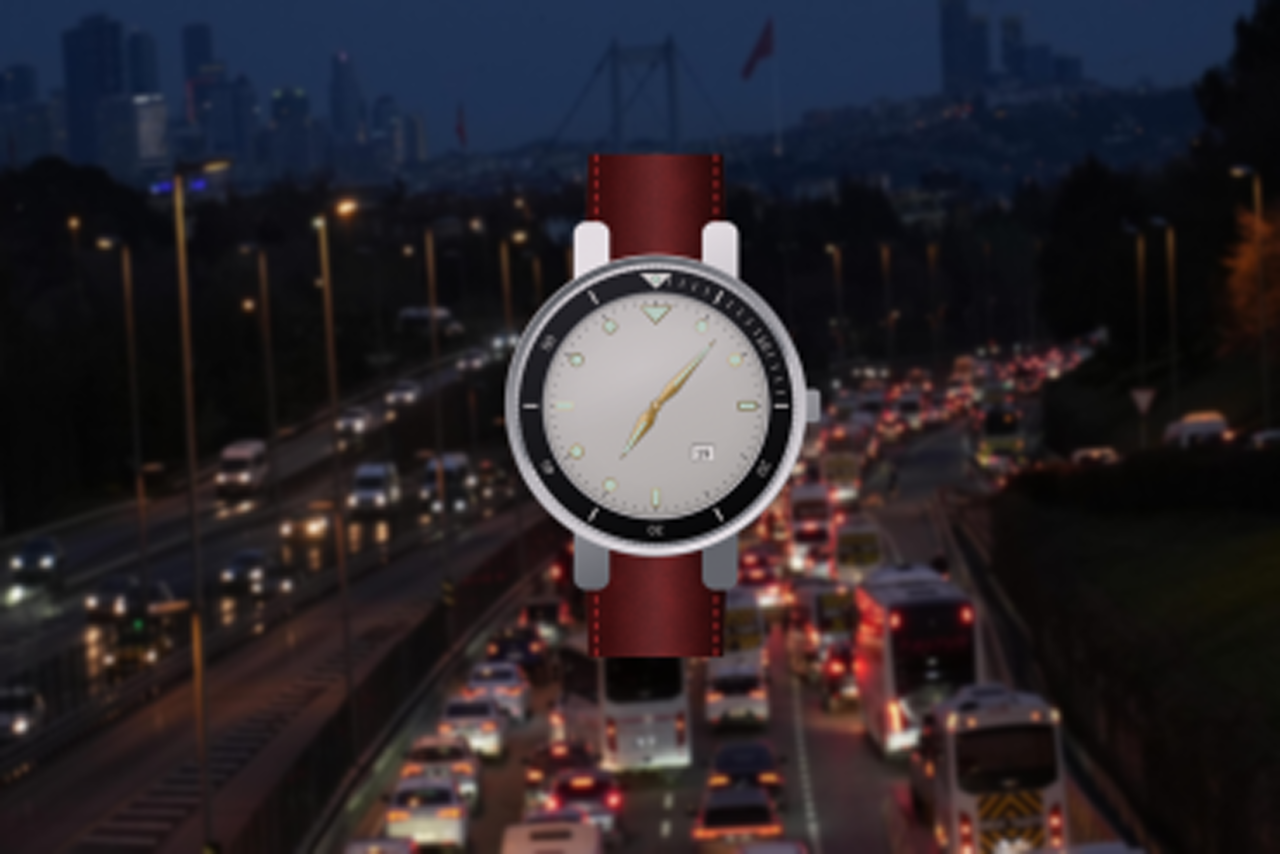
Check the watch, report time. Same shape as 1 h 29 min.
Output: 7 h 07 min
